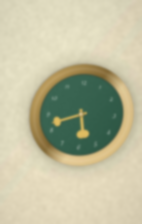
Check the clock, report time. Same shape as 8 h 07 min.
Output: 5 h 42 min
